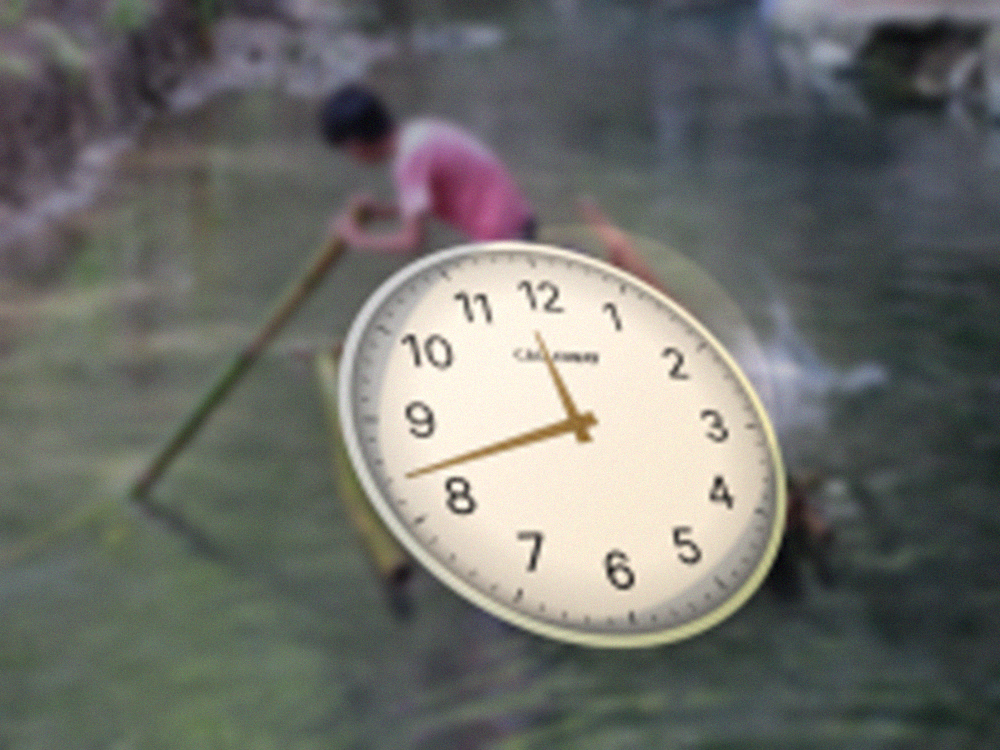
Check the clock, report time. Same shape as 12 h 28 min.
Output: 11 h 42 min
